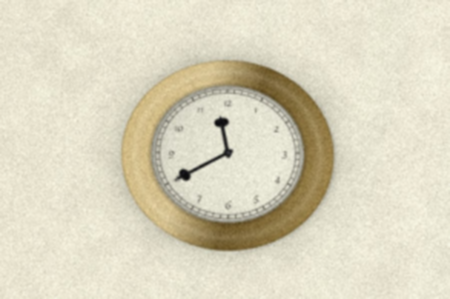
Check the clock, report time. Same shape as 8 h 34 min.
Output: 11 h 40 min
